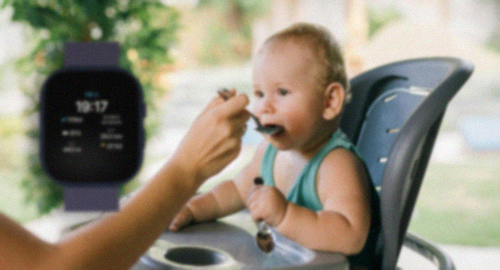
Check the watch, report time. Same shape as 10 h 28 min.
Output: 19 h 17 min
